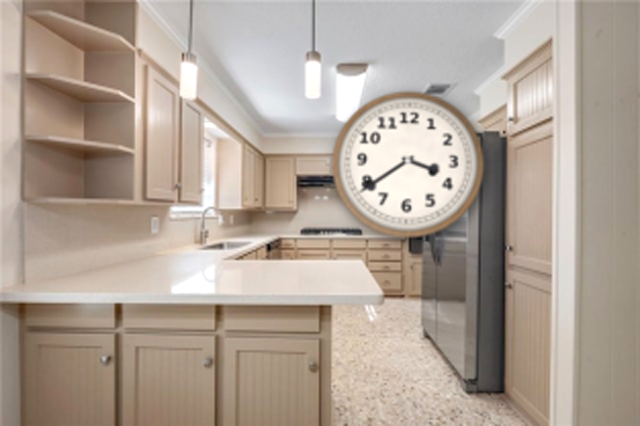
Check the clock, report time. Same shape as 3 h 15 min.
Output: 3 h 39 min
